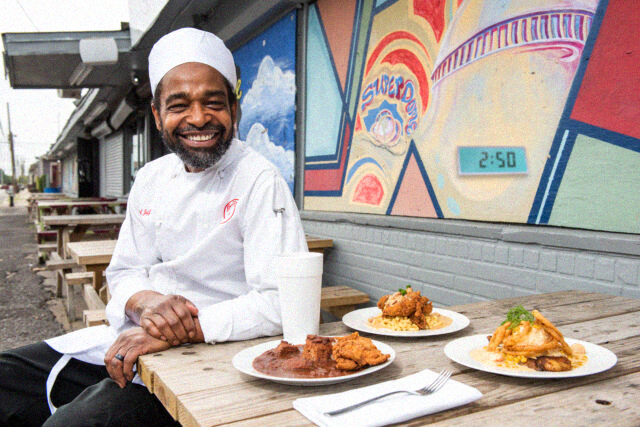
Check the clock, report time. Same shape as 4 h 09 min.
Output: 2 h 50 min
